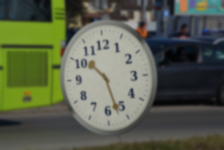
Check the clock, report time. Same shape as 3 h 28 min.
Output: 10 h 27 min
